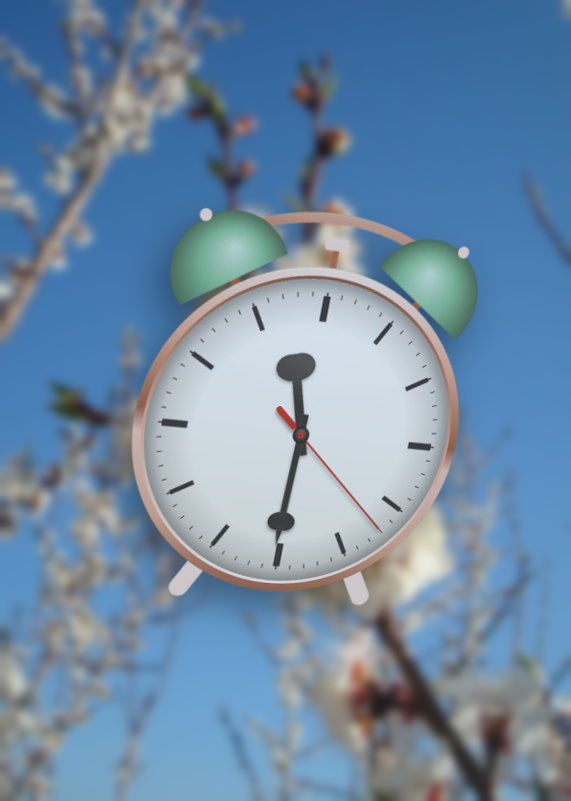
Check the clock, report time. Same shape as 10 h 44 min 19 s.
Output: 11 h 30 min 22 s
